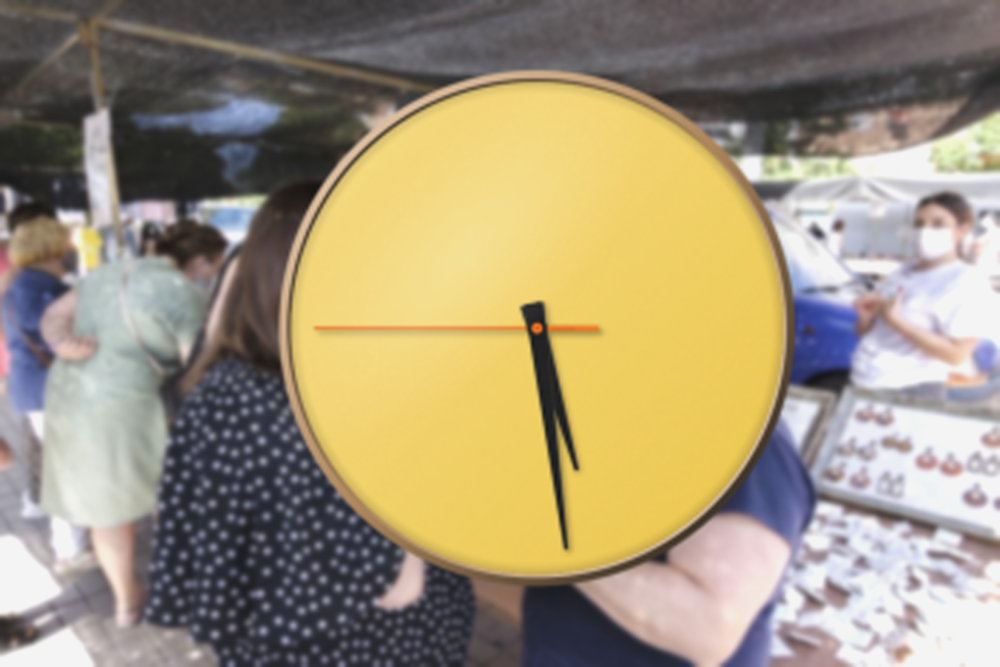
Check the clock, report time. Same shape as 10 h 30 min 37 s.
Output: 5 h 28 min 45 s
